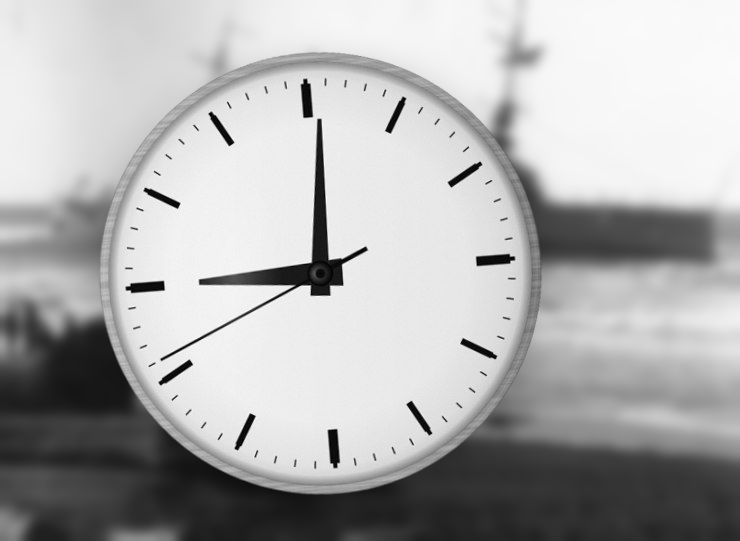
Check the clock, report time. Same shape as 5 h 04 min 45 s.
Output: 9 h 00 min 41 s
